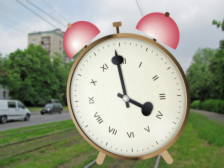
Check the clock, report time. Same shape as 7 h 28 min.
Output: 3 h 59 min
